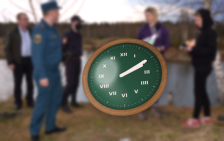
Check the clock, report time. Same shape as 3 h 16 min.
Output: 2 h 10 min
